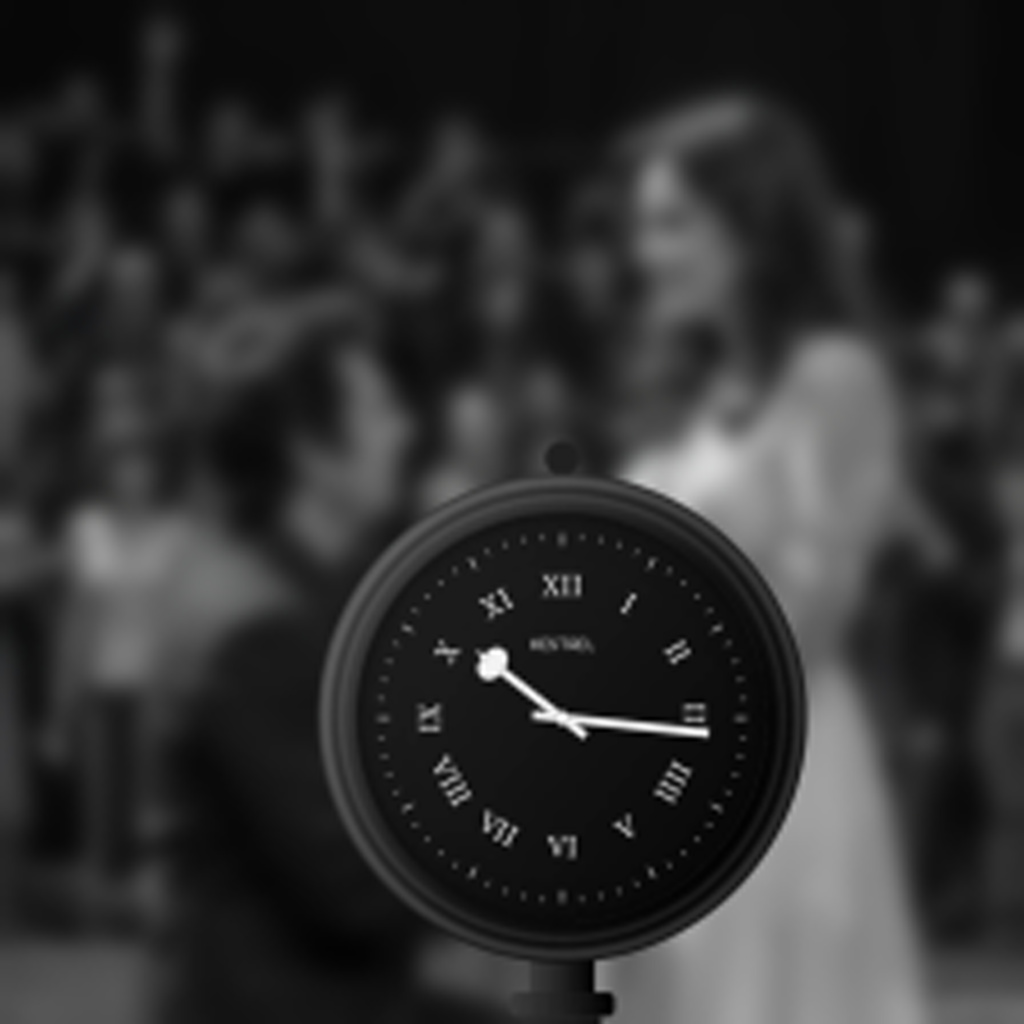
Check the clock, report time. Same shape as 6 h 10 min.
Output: 10 h 16 min
